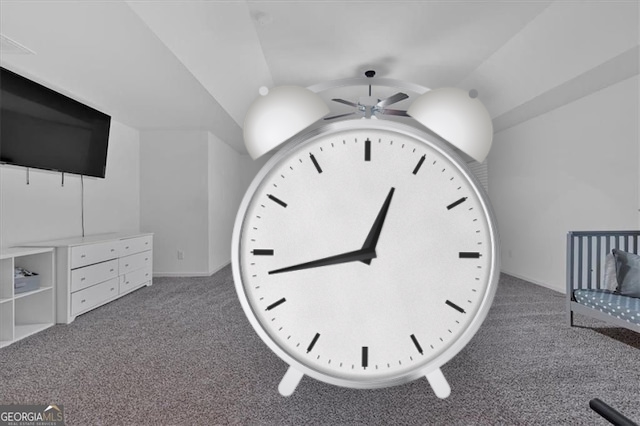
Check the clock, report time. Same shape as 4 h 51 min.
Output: 12 h 43 min
